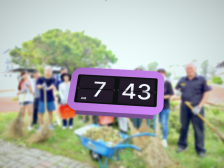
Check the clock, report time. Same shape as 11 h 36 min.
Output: 7 h 43 min
